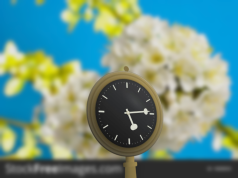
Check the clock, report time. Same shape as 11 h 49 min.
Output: 5 h 14 min
